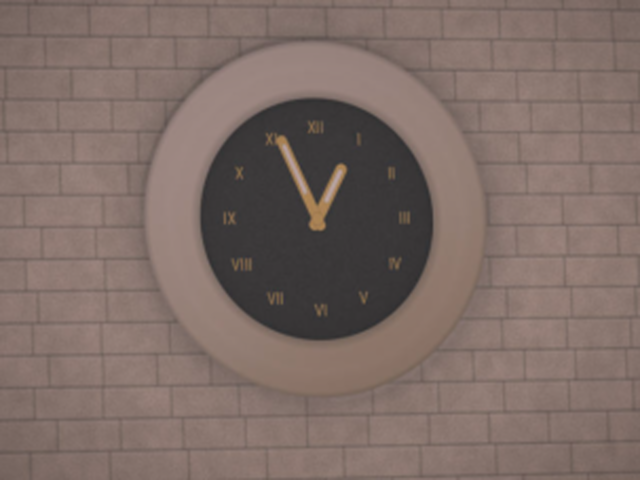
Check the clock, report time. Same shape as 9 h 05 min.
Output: 12 h 56 min
